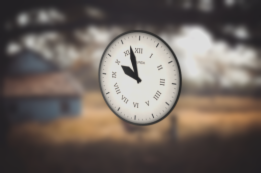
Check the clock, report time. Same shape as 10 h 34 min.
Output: 9 h 57 min
